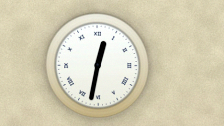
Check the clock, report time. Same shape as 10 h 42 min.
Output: 12 h 32 min
